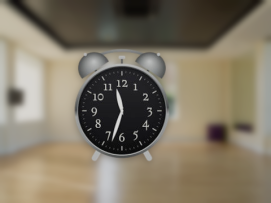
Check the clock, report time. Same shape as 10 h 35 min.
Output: 11 h 33 min
